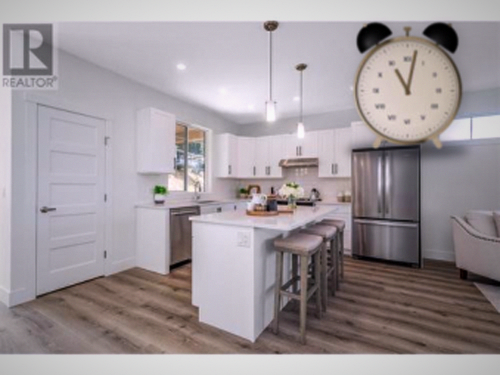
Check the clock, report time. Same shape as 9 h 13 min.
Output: 11 h 02 min
